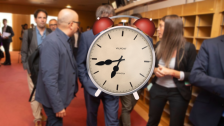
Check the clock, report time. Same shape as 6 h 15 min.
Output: 6 h 43 min
